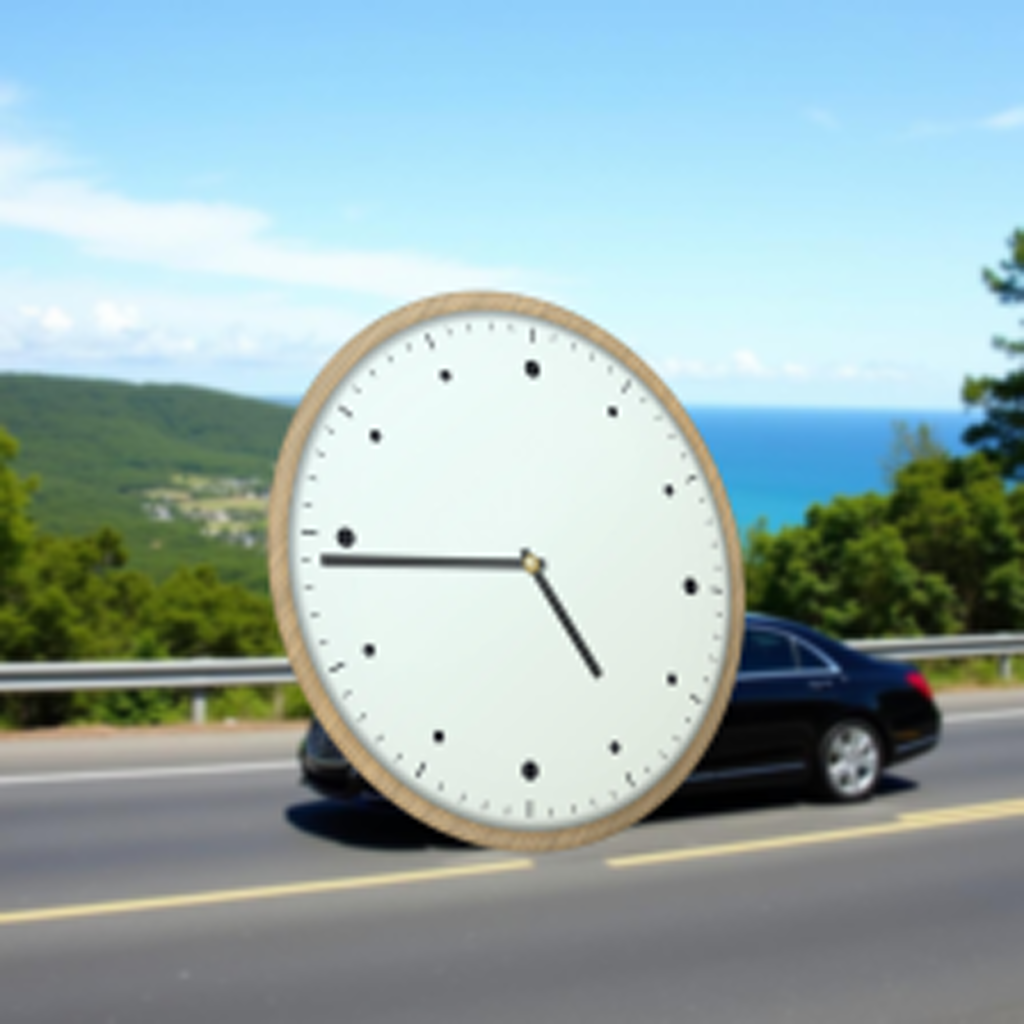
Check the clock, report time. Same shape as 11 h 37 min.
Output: 4 h 44 min
